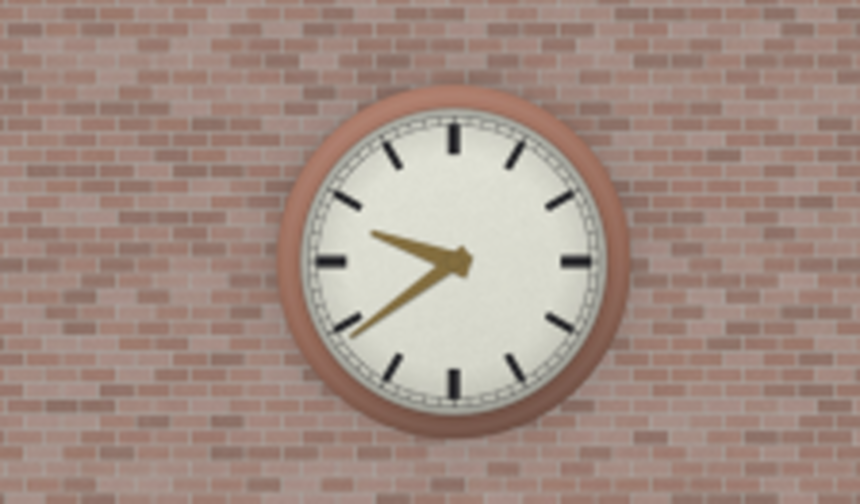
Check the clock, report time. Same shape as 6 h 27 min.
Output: 9 h 39 min
